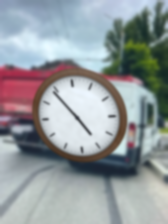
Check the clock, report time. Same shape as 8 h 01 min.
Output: 4 h 54 min
